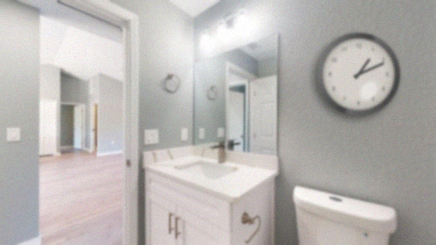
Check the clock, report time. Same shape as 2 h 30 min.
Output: 1 h 11 min
